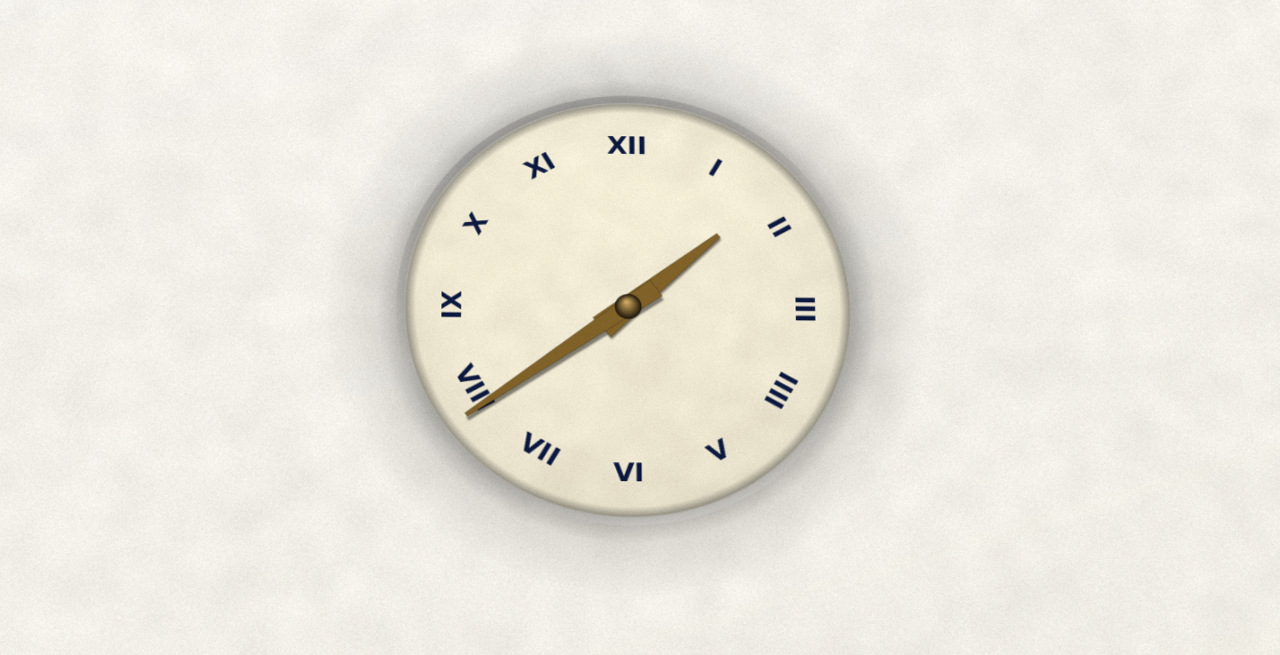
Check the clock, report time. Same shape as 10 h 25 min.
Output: 1 h 39 min
